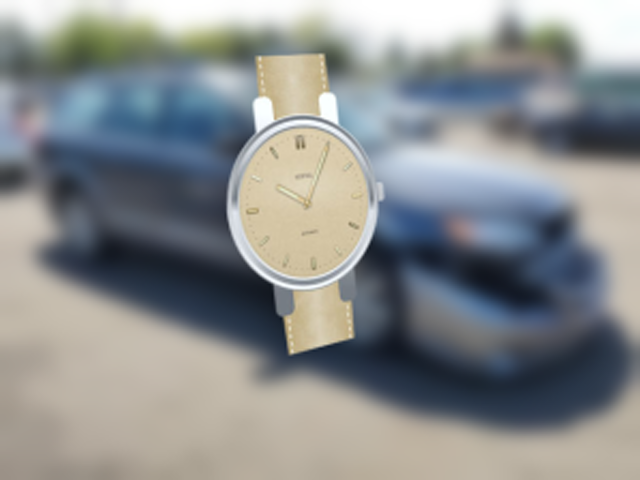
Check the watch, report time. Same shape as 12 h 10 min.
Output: 10 h 05 min
